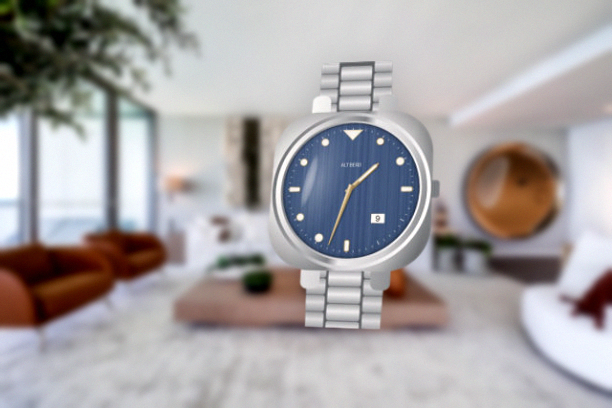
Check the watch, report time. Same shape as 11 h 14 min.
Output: 1 h 33 min
